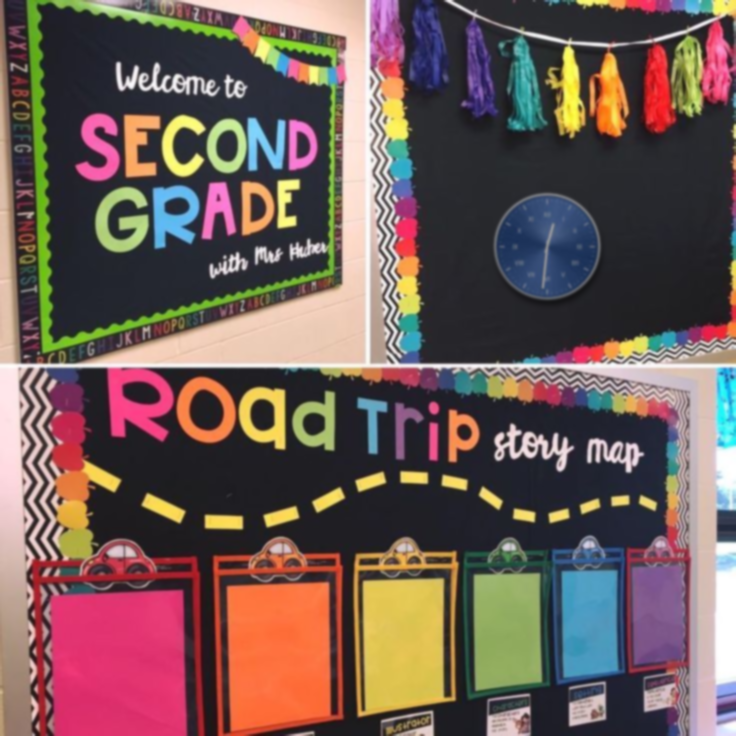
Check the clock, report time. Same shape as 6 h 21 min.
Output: 12 h 31 min
